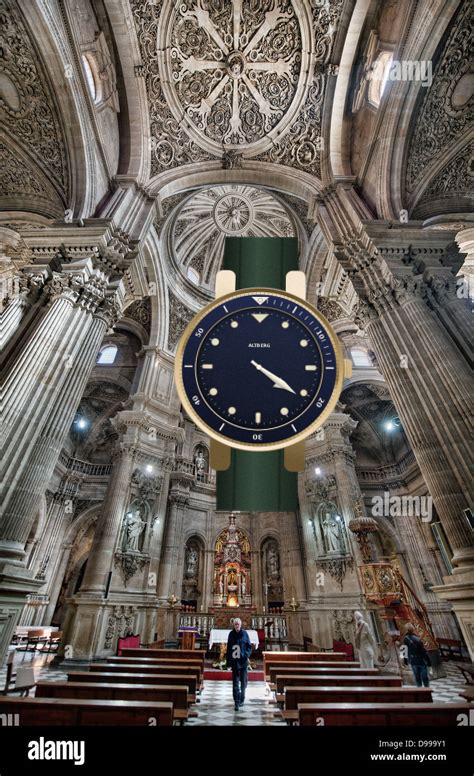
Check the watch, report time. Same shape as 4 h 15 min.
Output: 4 h 21 min
